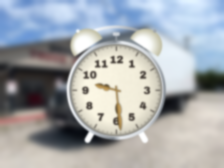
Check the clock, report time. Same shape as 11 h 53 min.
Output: 9 h 29 min
